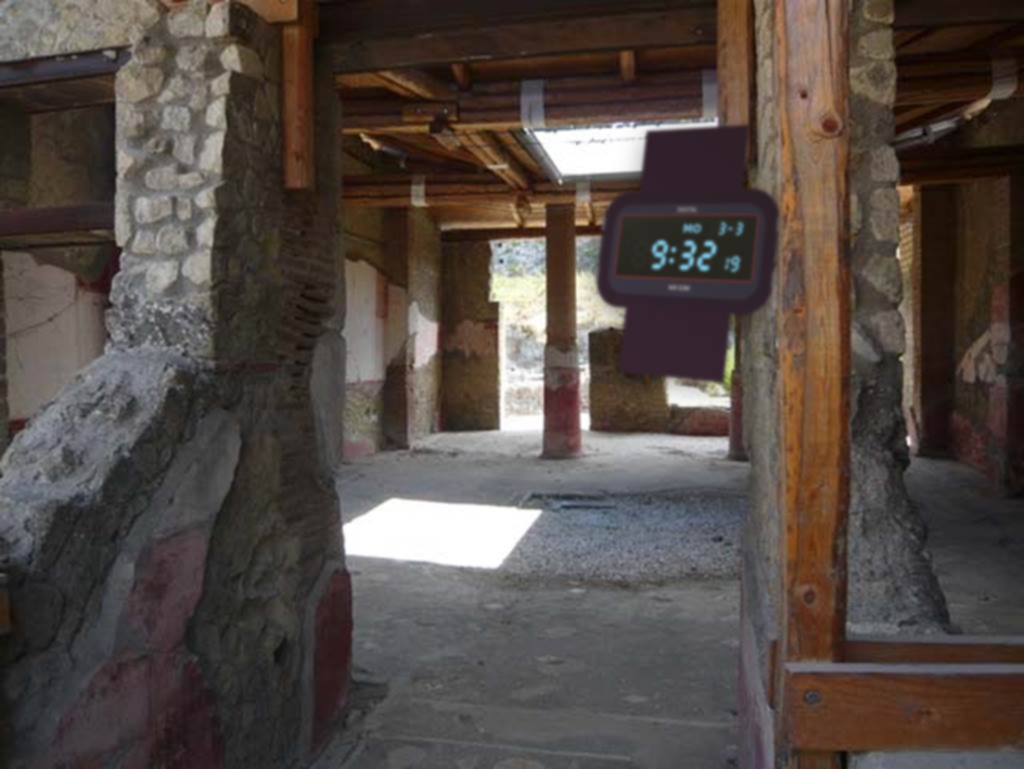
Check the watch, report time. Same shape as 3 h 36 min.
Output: 9 h 32 min
